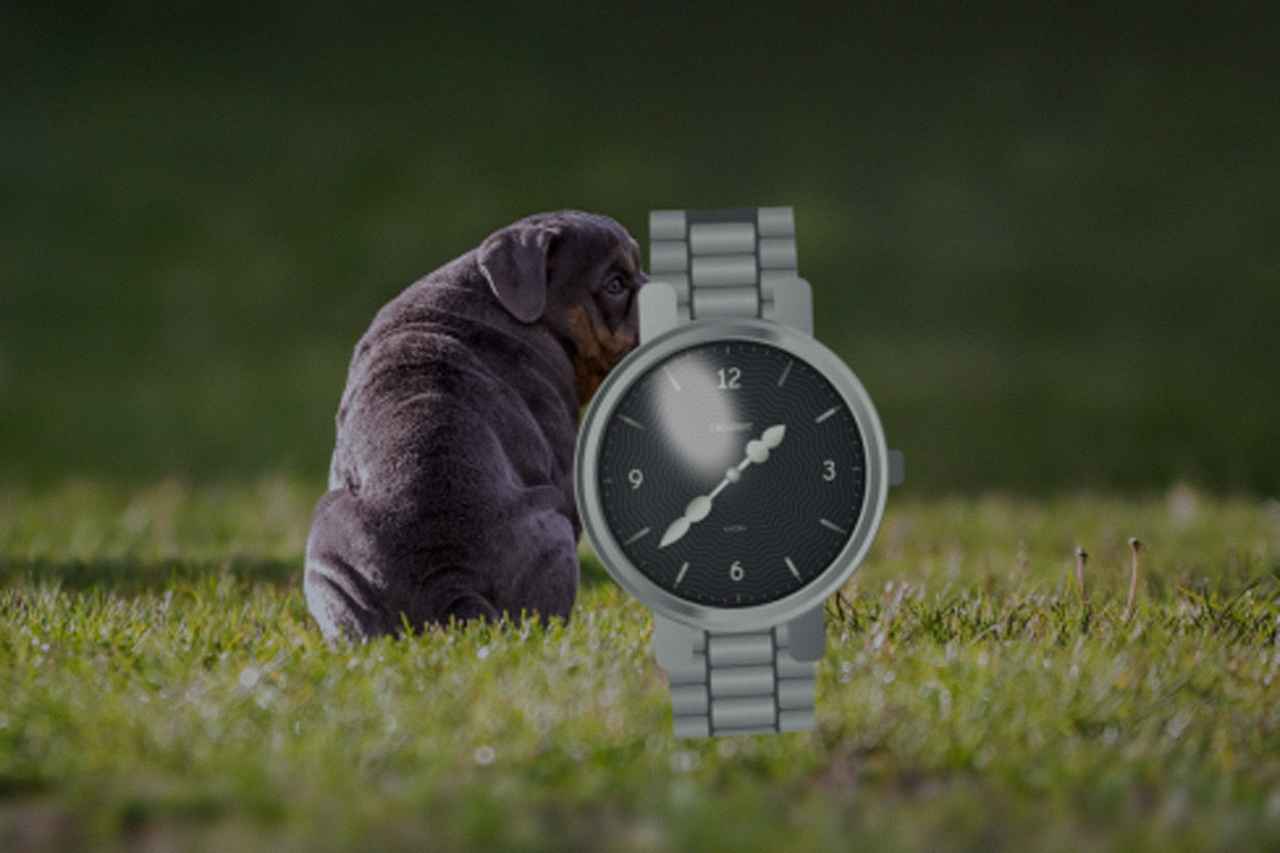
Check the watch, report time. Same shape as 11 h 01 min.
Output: 1 h 38 min
